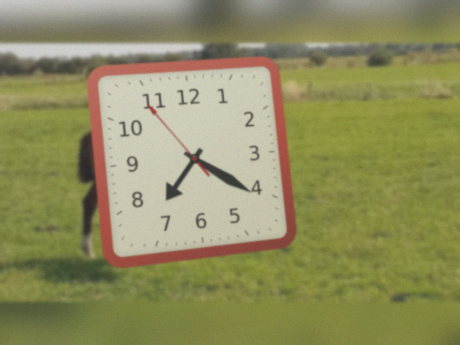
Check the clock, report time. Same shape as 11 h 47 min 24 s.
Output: 7 h 20 min 54 s
